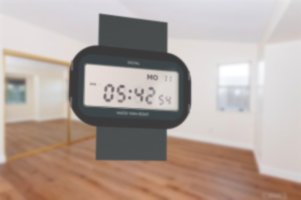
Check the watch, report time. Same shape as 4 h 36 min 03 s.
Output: 5 h 42 min 54 s
